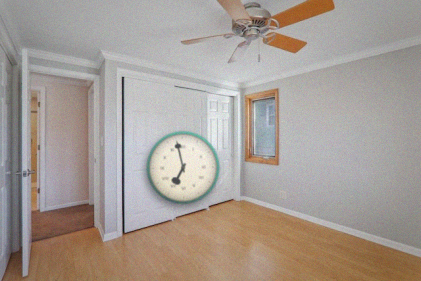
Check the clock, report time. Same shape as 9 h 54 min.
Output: 6 h 58 min
